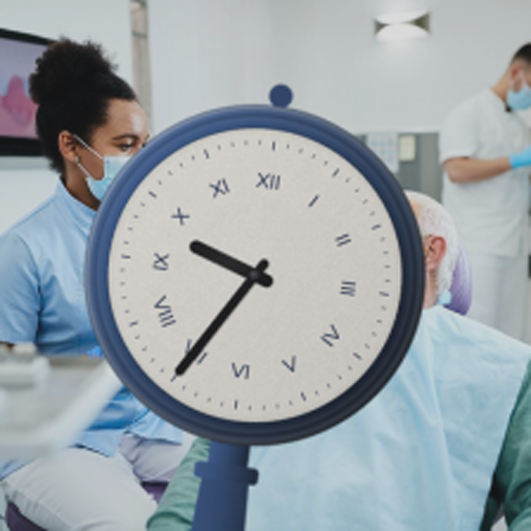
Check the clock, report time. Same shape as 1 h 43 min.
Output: 9 h 35 min
